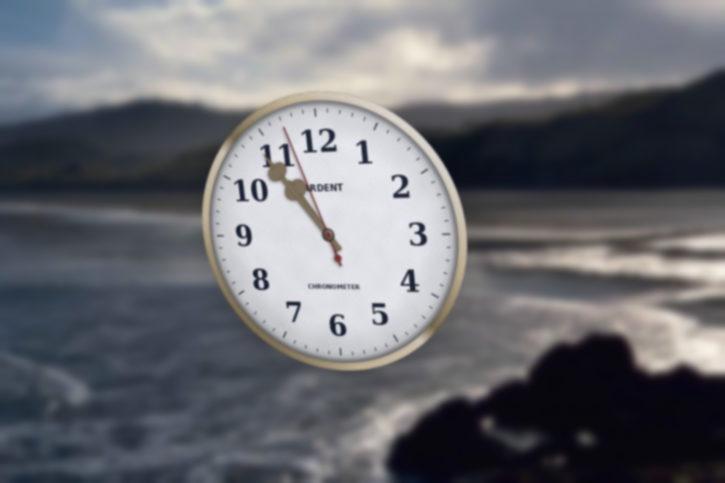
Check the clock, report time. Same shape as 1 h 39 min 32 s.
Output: 10 h 53 min 57 s
